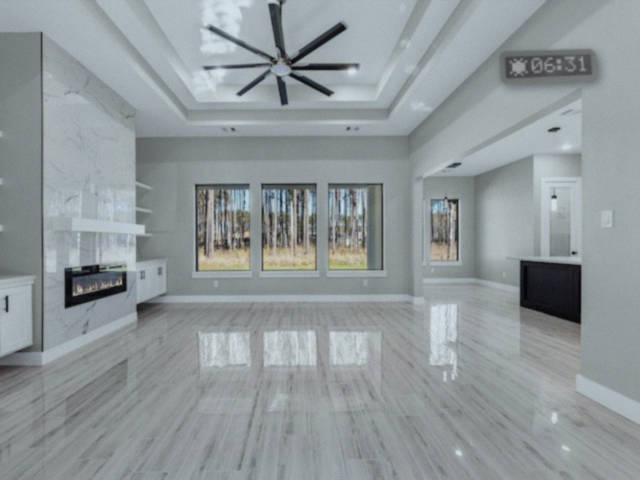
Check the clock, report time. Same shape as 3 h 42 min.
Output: 6 h 31 min
